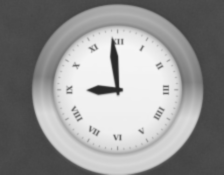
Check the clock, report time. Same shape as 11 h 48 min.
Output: 8 h 59 min
